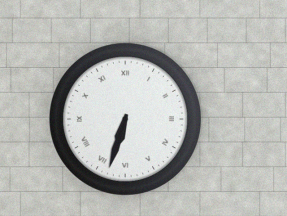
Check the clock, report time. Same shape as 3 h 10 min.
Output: 6 h 33 min
